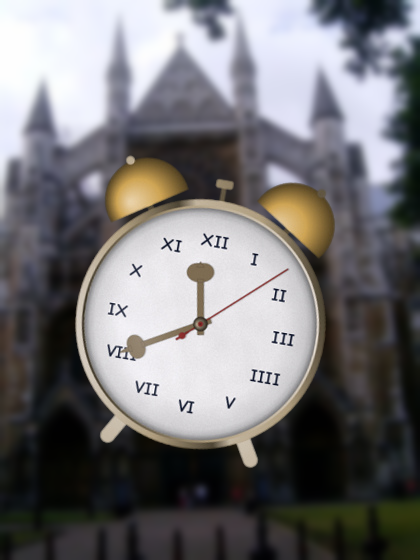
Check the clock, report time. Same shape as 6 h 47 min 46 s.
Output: 11 h 40 min 08 s
